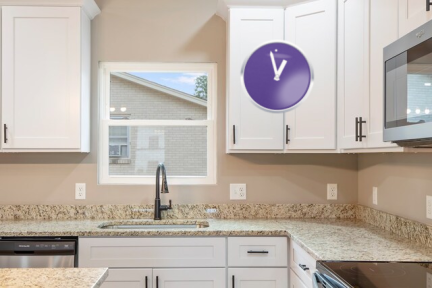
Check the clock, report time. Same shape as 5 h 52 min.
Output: 12 h 58 min
